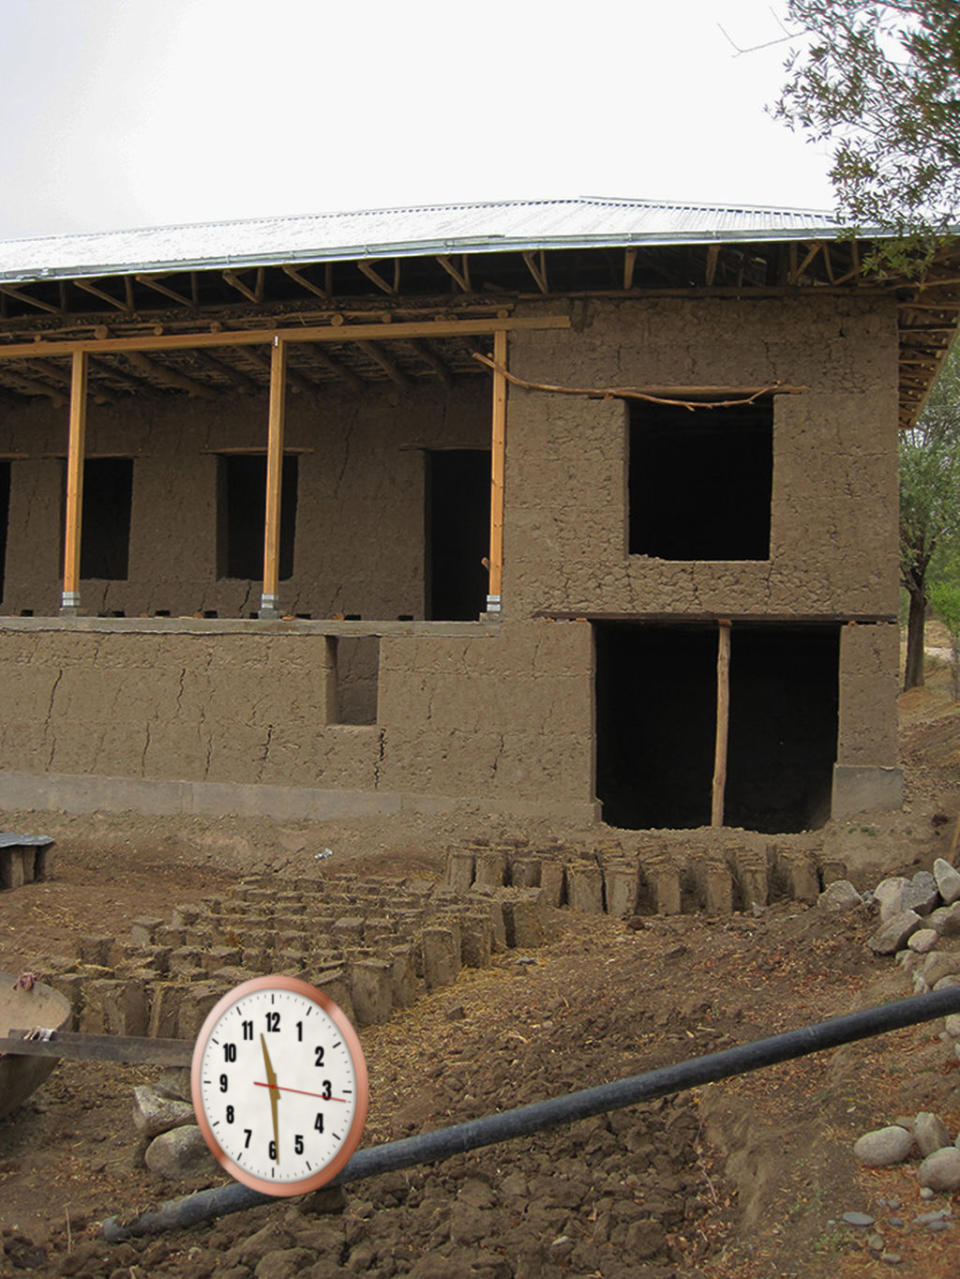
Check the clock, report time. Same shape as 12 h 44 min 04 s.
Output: 11 h 29 min 16 s
